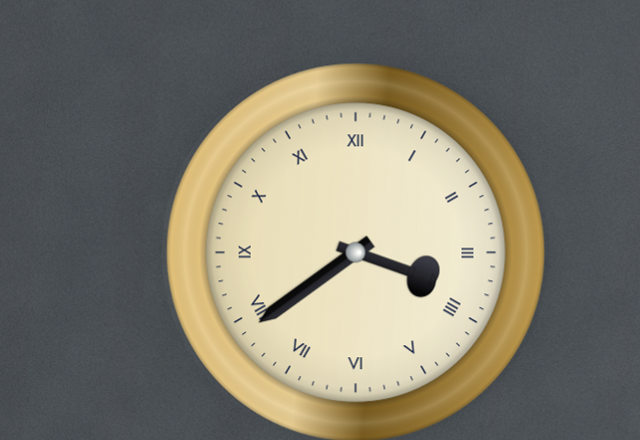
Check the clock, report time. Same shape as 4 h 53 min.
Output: 3 h 39 min
